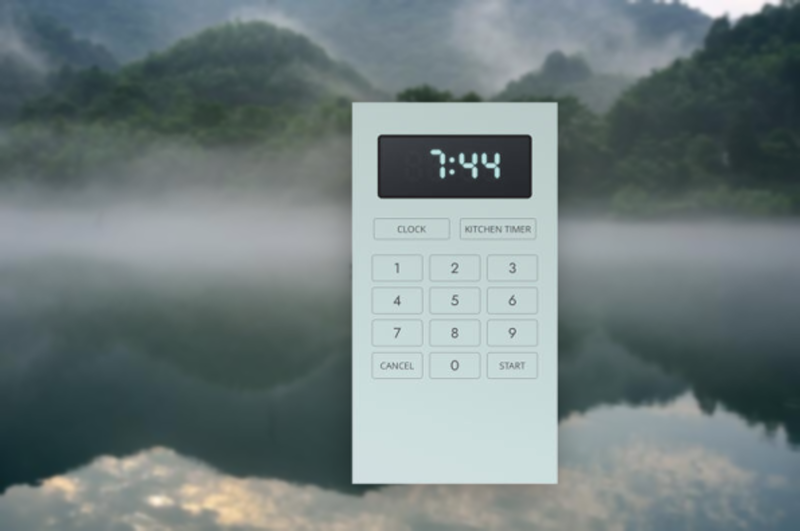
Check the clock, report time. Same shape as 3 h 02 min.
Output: 7 h 44 min
